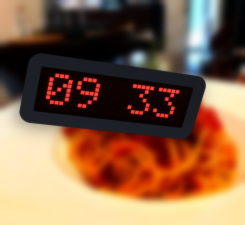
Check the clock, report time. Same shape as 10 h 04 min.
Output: 9 h 33 min
